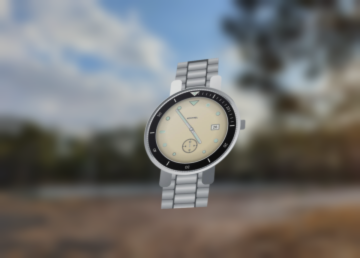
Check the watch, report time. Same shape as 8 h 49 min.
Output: 4 h 54 min
